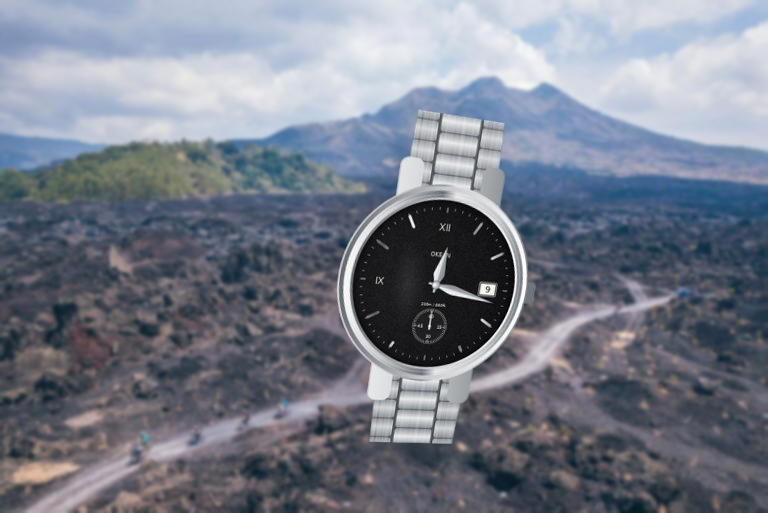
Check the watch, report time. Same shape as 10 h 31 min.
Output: 12 h 17 min
